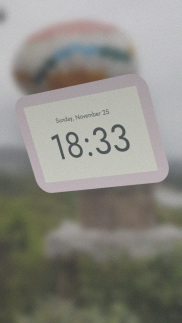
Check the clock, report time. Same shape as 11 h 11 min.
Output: 18 h 33 min
